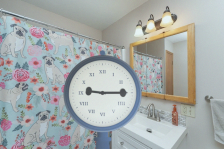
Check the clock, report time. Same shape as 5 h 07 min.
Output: 9 h 15 min
